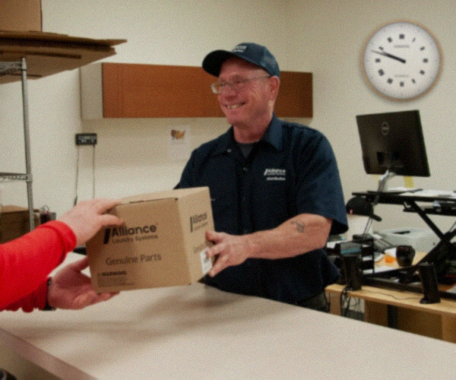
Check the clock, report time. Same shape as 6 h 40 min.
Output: 9 h 48 min
